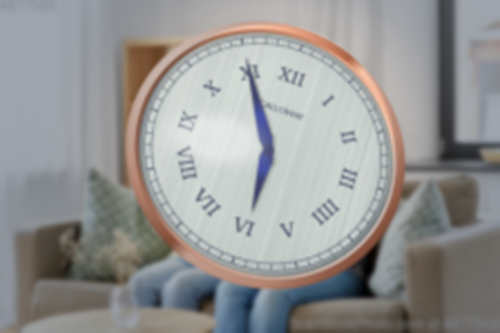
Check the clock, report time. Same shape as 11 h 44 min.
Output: 5 h 55 min
